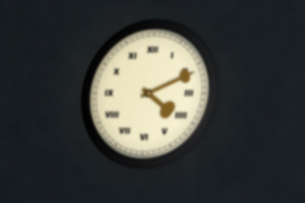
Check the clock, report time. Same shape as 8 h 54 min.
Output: 4 h 11 min
